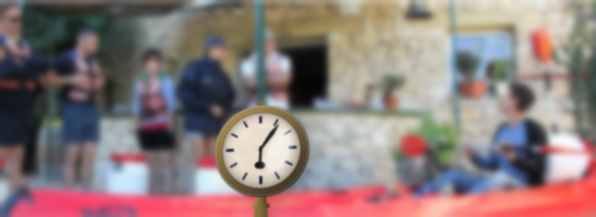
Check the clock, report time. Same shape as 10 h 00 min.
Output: 6 h 06 min
